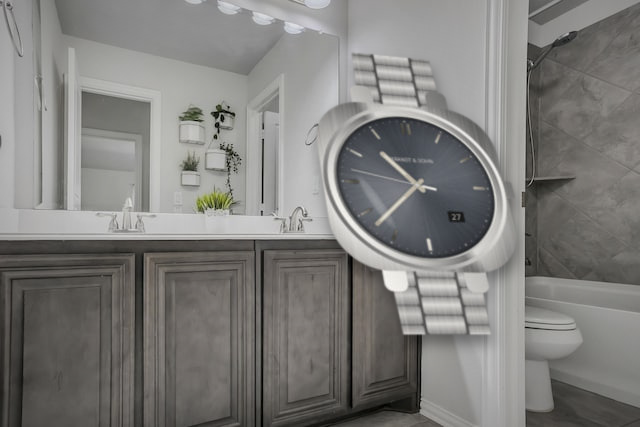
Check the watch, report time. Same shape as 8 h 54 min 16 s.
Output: 10 h 37 min 47 s
